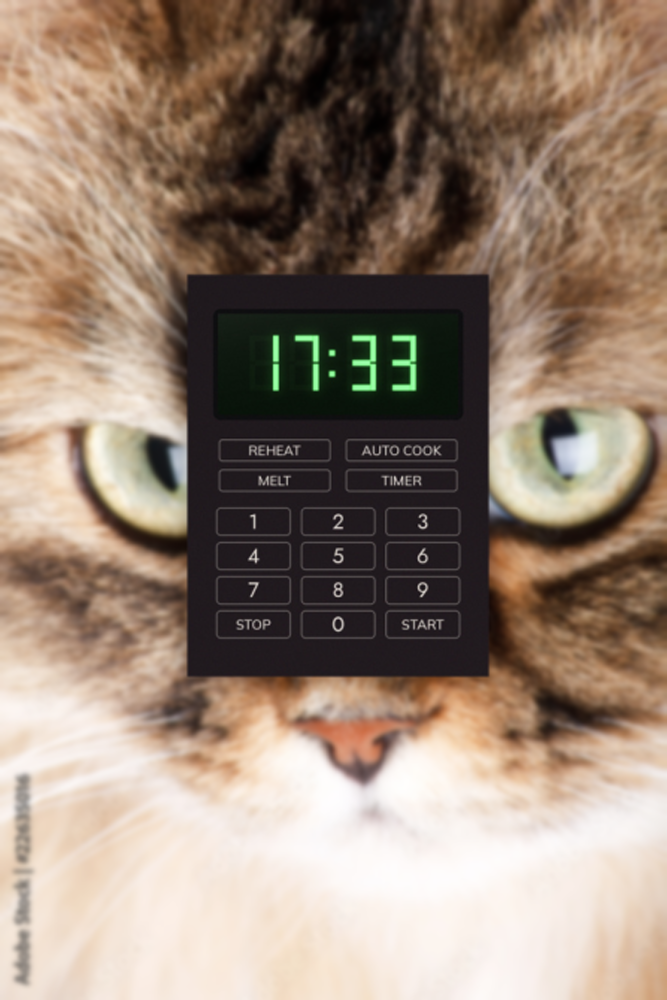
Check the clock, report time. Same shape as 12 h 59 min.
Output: 17 h 33 min
